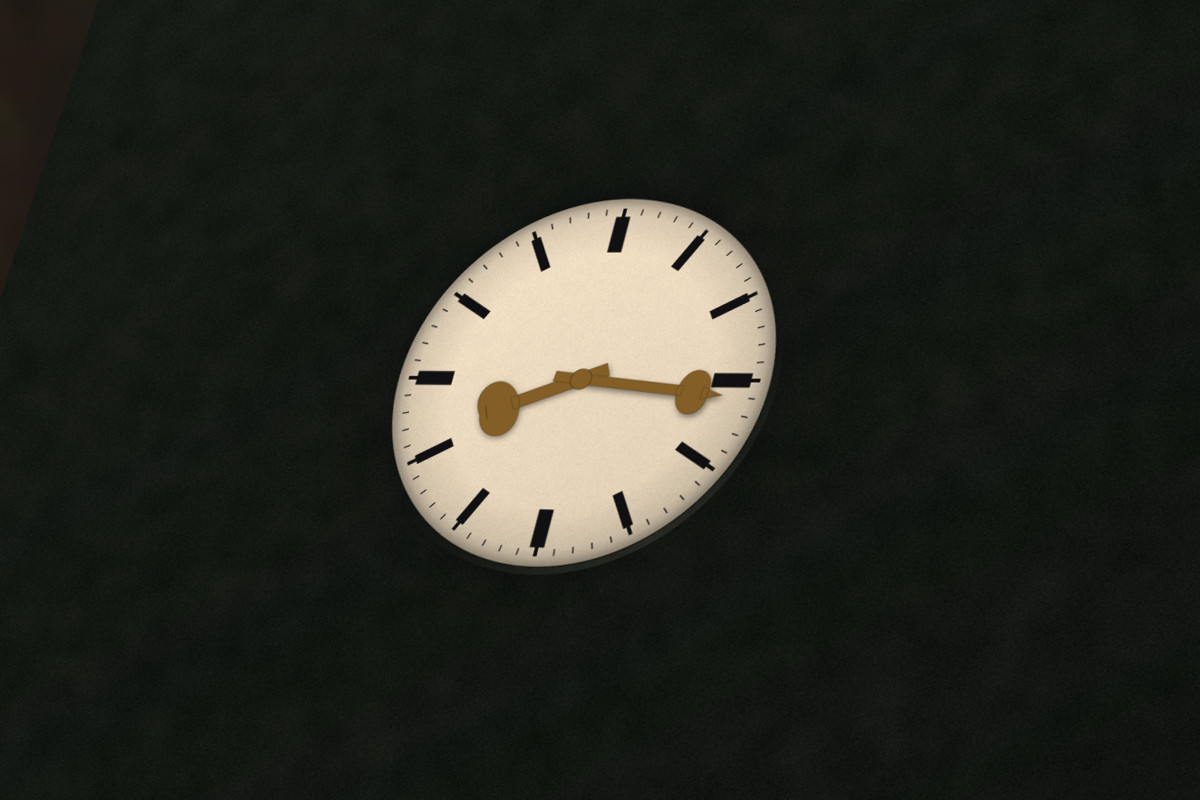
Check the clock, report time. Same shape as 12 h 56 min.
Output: 8 h 16 min
